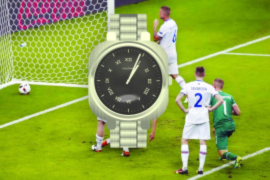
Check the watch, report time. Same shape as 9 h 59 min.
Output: 1 h 04 min
